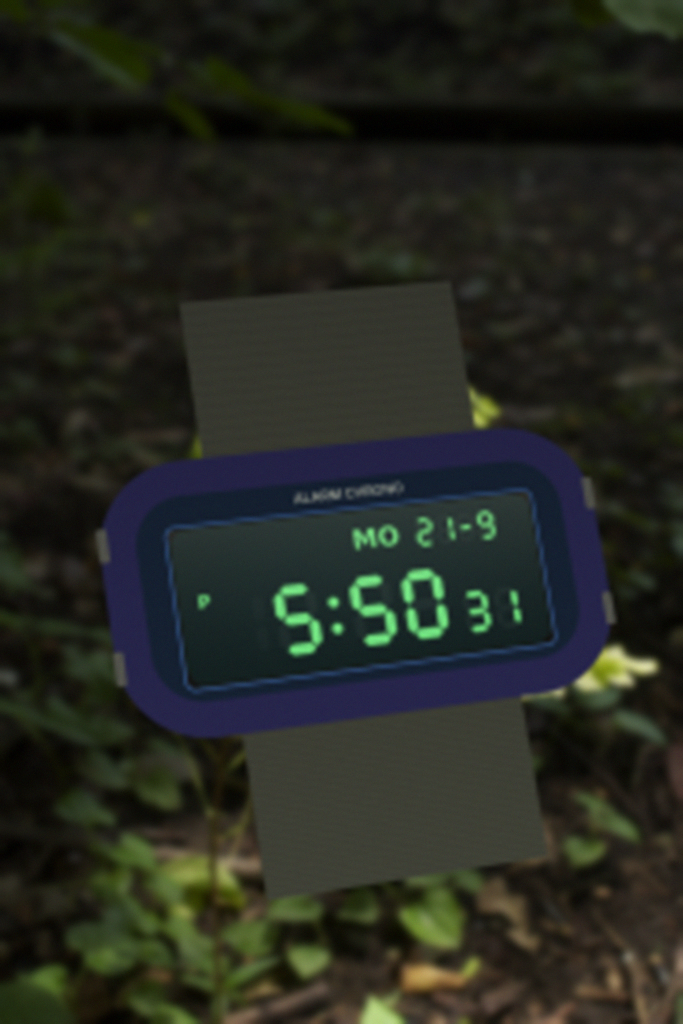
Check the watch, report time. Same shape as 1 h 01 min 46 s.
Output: 5 h 50 min 31 s
